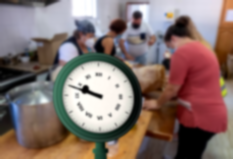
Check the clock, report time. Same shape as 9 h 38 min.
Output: 9 h 48 min
